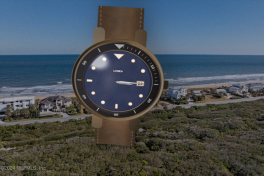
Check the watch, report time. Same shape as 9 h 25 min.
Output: 3 h 15 min
